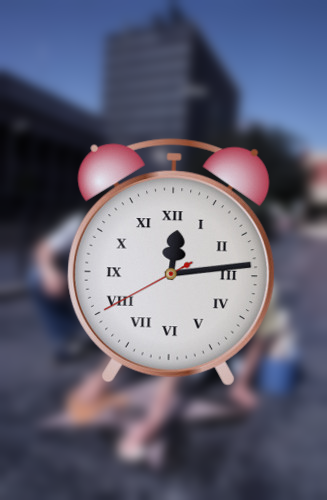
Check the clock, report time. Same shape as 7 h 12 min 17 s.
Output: 12 h 13 min 40 s
